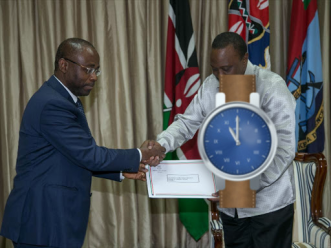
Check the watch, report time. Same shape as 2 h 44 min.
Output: 11 h 00 min
